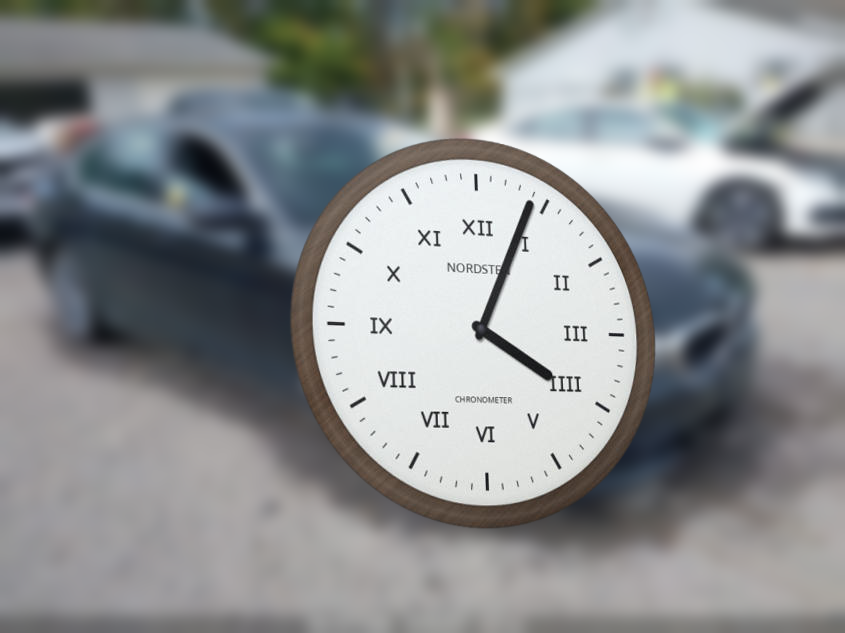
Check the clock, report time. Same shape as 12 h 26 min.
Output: 4 h 04 min
